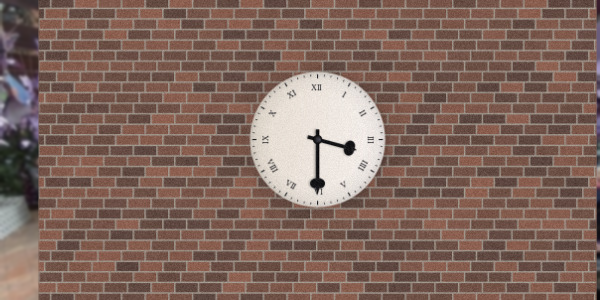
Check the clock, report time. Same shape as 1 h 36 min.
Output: 3 h 30 min
